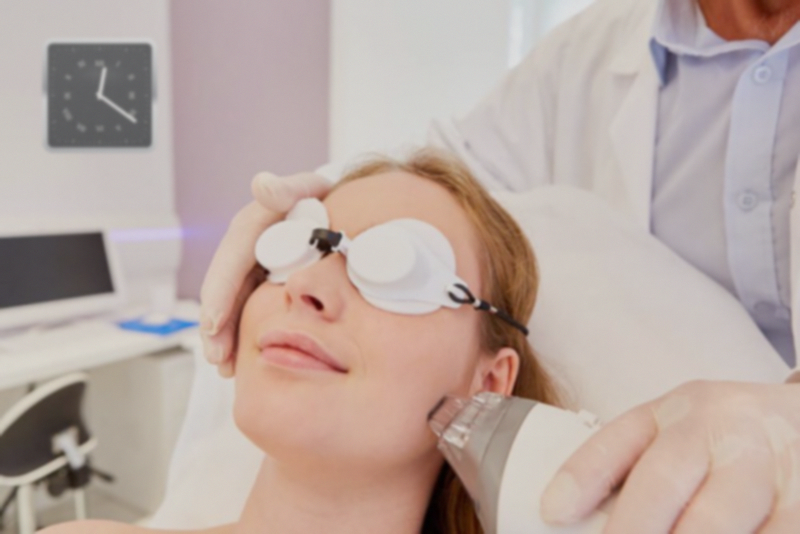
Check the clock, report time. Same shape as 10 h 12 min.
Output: 12 h 21 min
